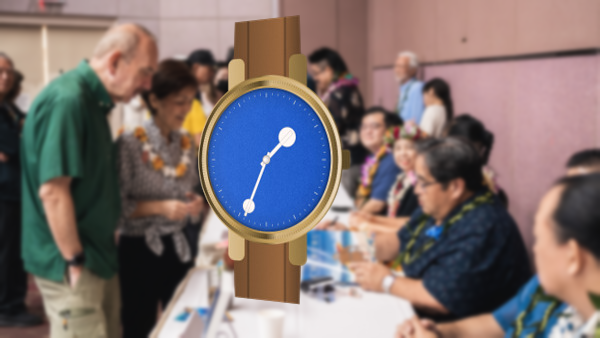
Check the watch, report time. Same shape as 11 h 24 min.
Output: 1 h 34 min
